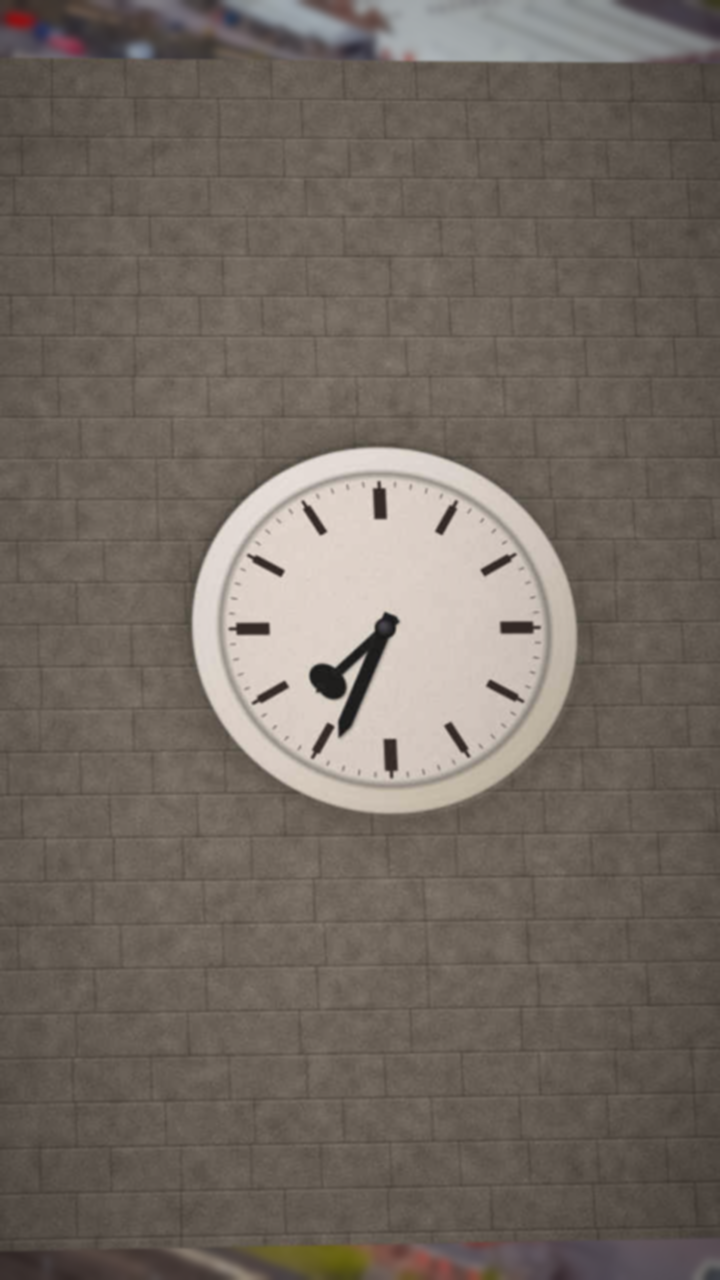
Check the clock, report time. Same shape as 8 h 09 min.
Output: 7 h 34 min
